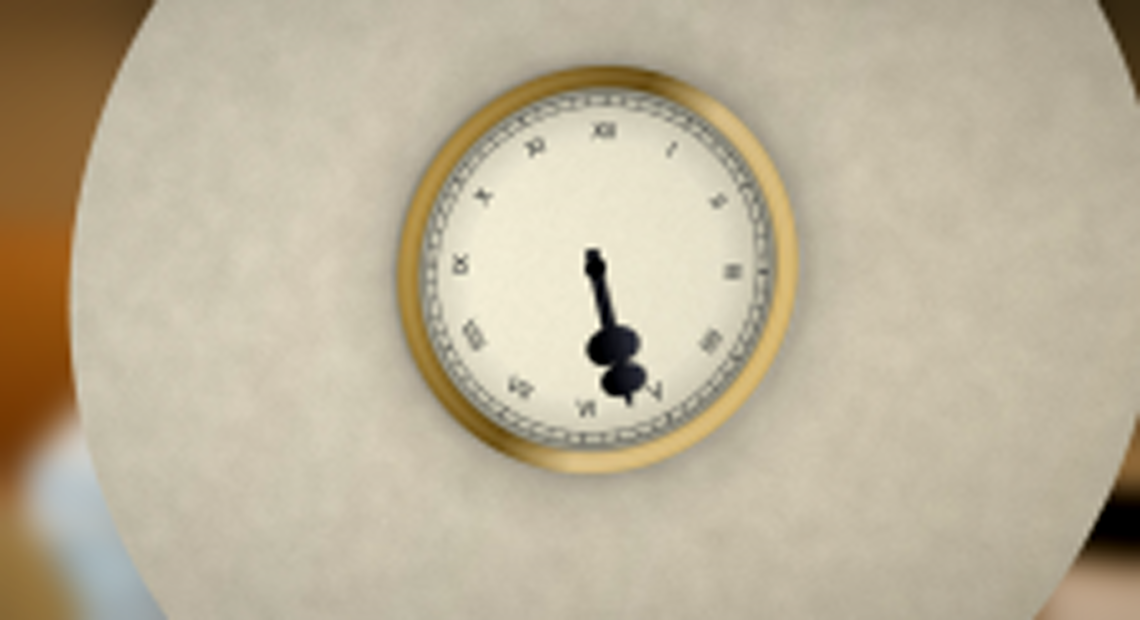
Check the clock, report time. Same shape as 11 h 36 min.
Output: 5 h 27 min
